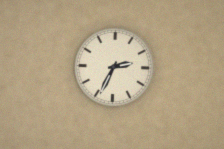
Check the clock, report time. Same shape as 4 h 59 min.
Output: 2 h 34 min
